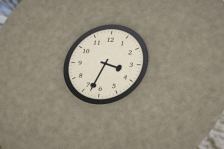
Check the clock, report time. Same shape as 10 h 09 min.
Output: 3 h 33 min
